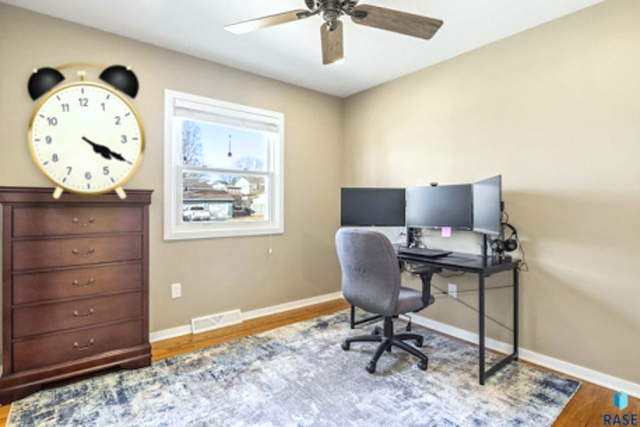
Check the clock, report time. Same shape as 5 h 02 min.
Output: 4 h 20 min
